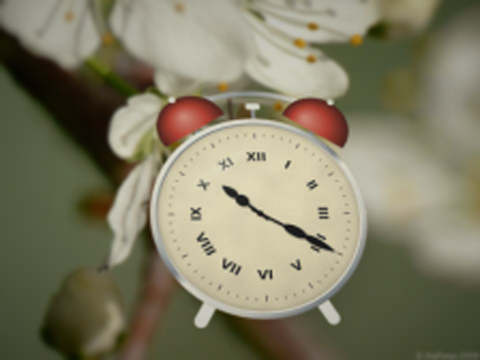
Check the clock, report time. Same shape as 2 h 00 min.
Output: 10 h 20 min
